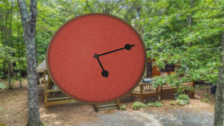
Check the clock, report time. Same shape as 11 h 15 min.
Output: 5 h 12 min
